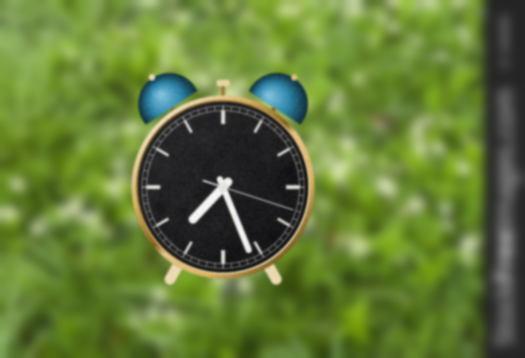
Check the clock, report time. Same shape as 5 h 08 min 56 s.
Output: 7 h 26 min 18 s
